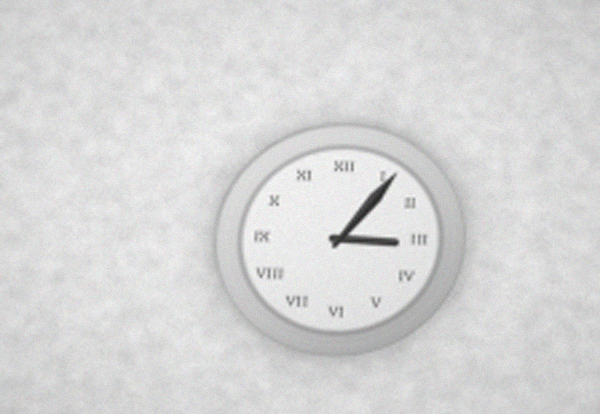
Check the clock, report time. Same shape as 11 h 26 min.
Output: 3 h 06 min
